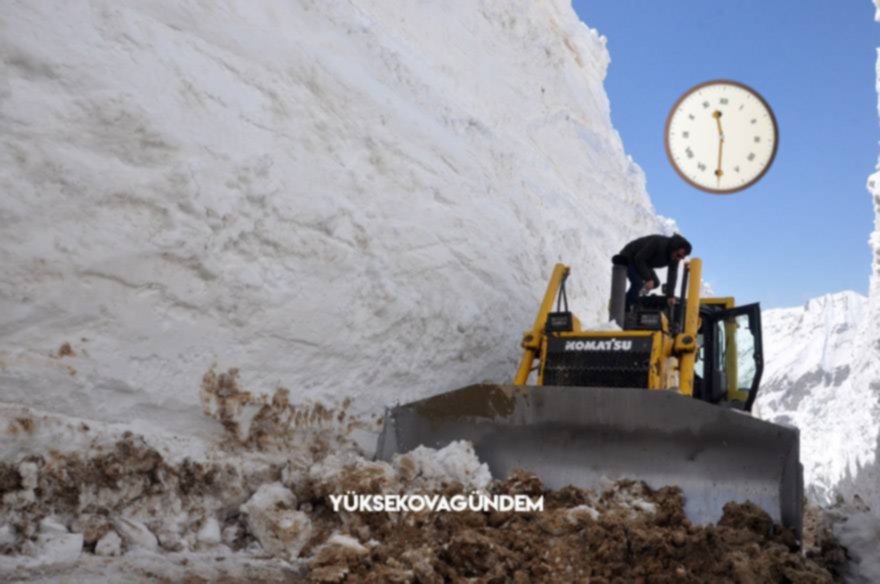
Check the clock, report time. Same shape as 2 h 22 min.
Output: 11 h 30 min
